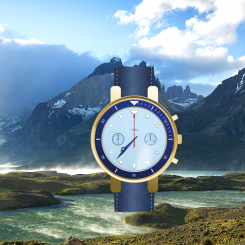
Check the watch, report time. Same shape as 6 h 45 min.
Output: 7 h 37 min
